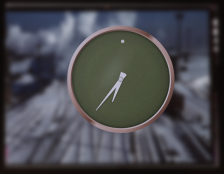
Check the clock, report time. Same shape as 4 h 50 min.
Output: 6 h 36 min
